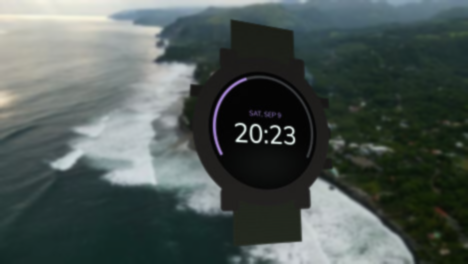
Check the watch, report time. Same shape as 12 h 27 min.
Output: 20 h 23 min
